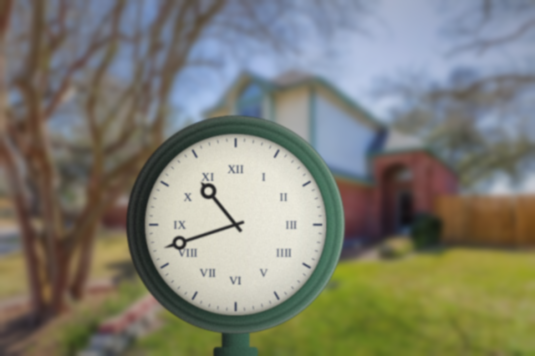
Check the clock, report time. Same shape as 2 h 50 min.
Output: 10 h 42 min
